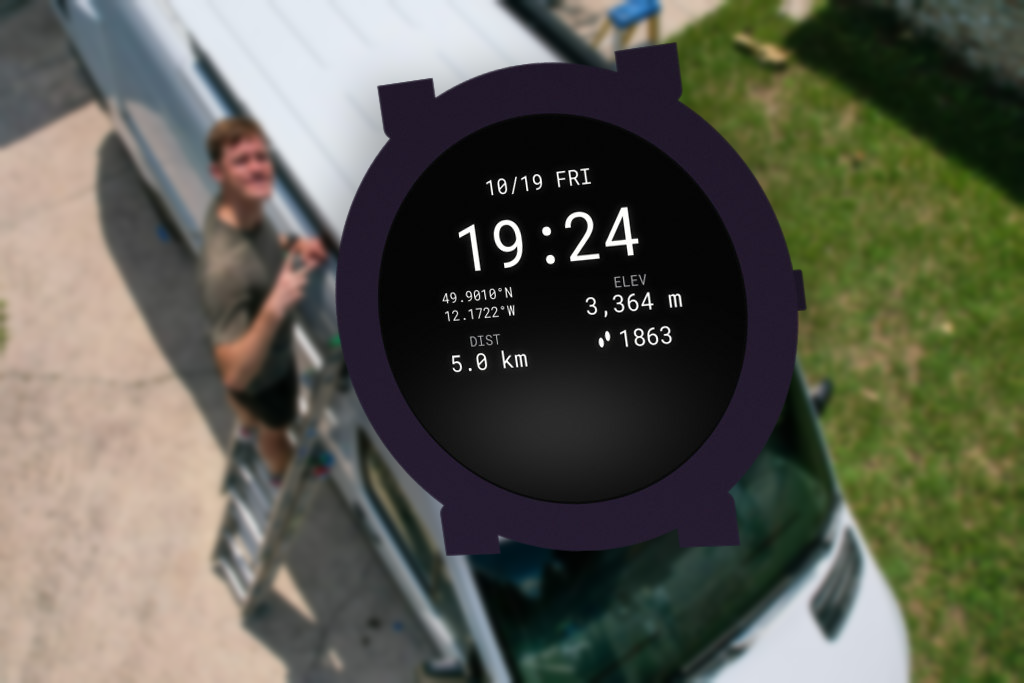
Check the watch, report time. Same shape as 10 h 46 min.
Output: 19 h 24 min
